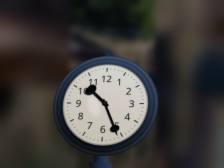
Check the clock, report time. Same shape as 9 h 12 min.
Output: 10 h 26 min
